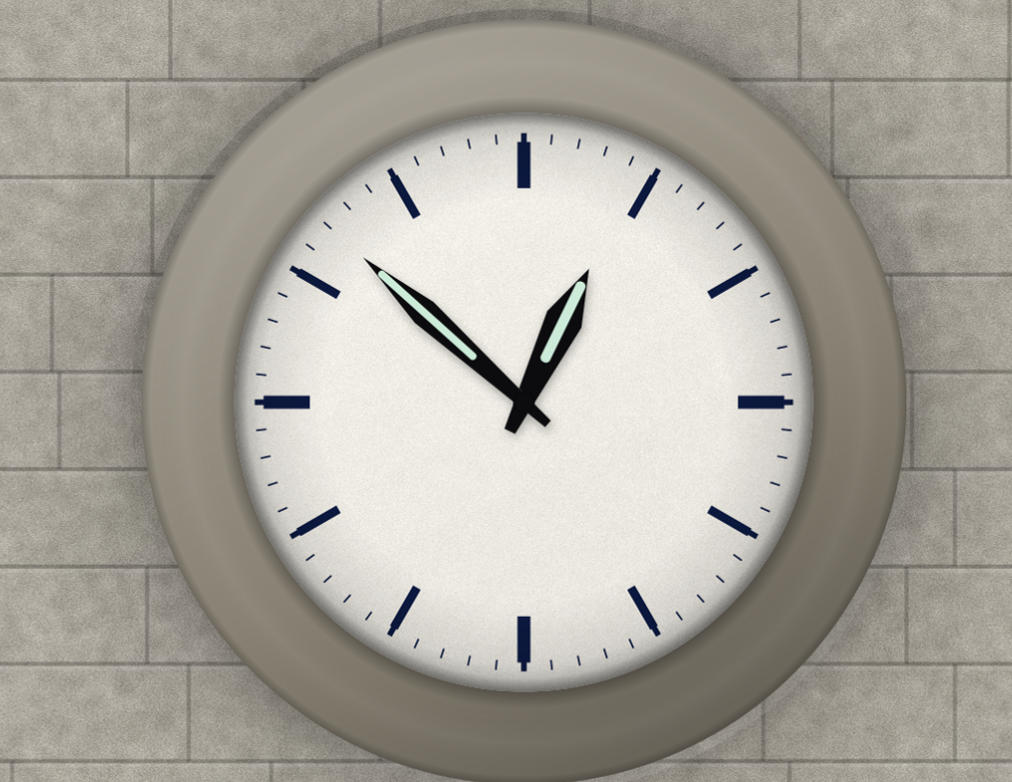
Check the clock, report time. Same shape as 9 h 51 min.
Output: 12 h 52 min
